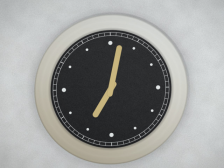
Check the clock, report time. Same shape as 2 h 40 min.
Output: 7 h 02 min
